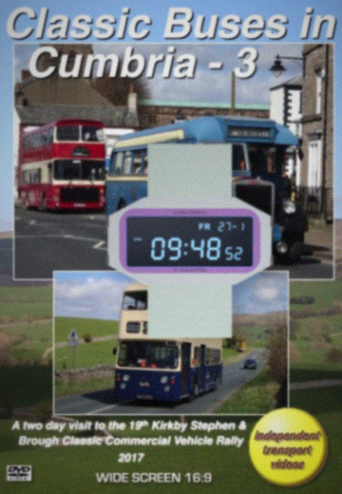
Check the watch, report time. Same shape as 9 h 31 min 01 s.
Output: 9 h 48 min 52 s
